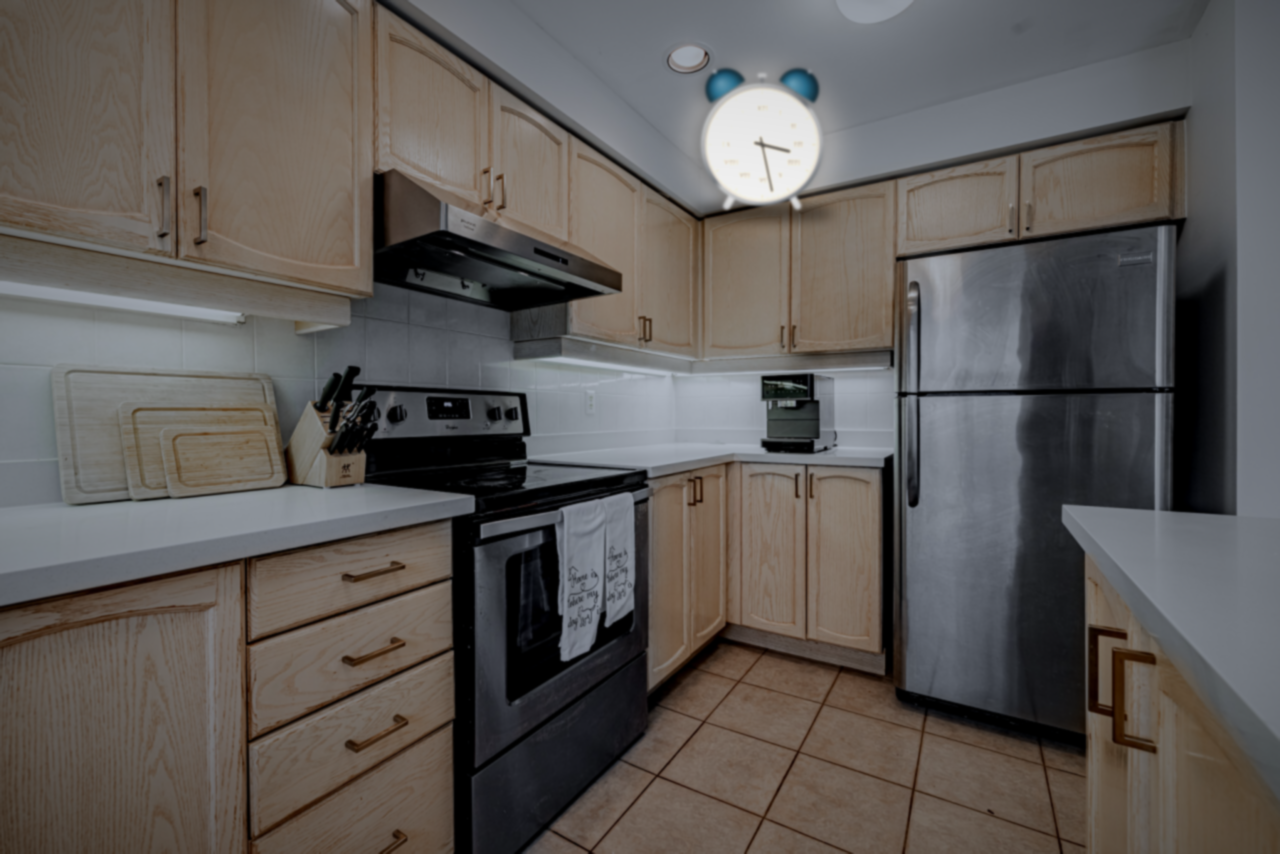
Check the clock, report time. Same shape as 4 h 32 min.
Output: 3 h 28 min
